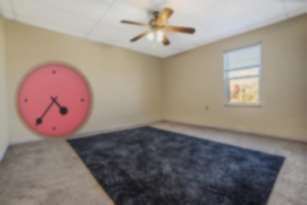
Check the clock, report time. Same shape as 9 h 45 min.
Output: 4 h 36 min
